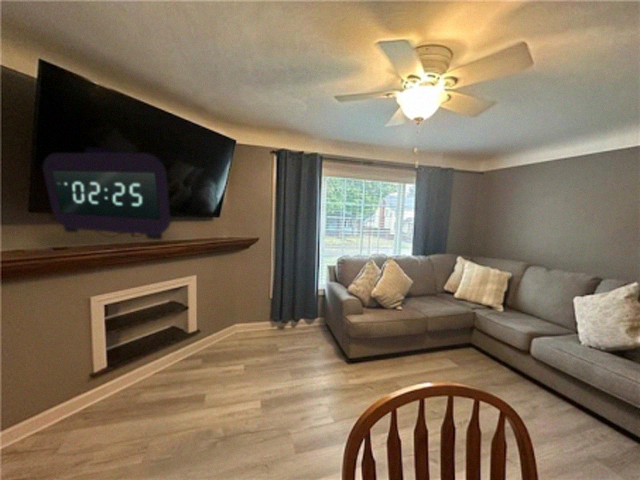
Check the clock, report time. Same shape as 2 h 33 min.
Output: 2 h 25 min
